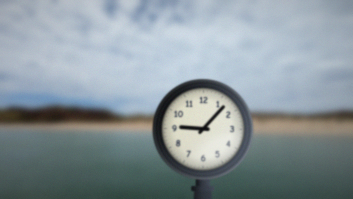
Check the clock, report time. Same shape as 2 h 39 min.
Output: 9 h 07 min
